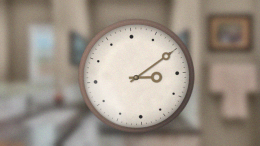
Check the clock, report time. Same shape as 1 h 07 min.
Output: 3 h 10 min
